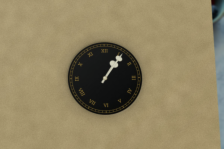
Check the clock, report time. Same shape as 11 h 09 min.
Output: 1 h 06 min
